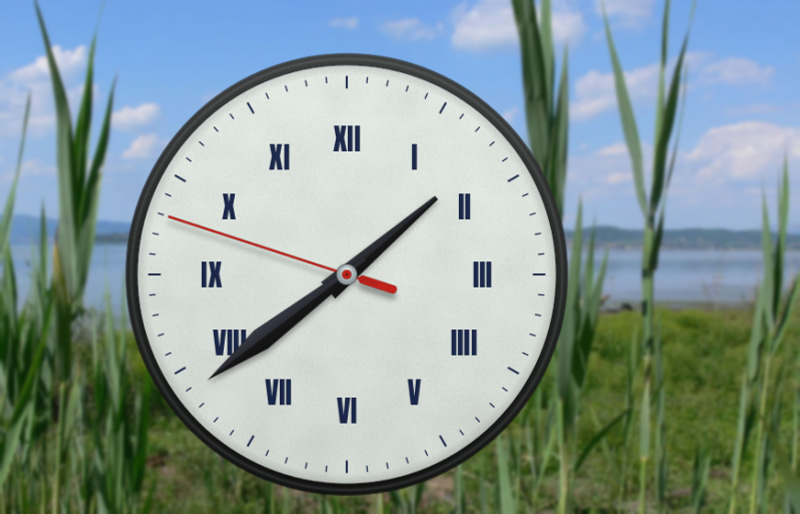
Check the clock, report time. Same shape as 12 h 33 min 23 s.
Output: 1 h 38 min 48 s
